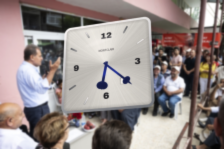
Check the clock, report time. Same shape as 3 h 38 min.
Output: 6 h 22 min
